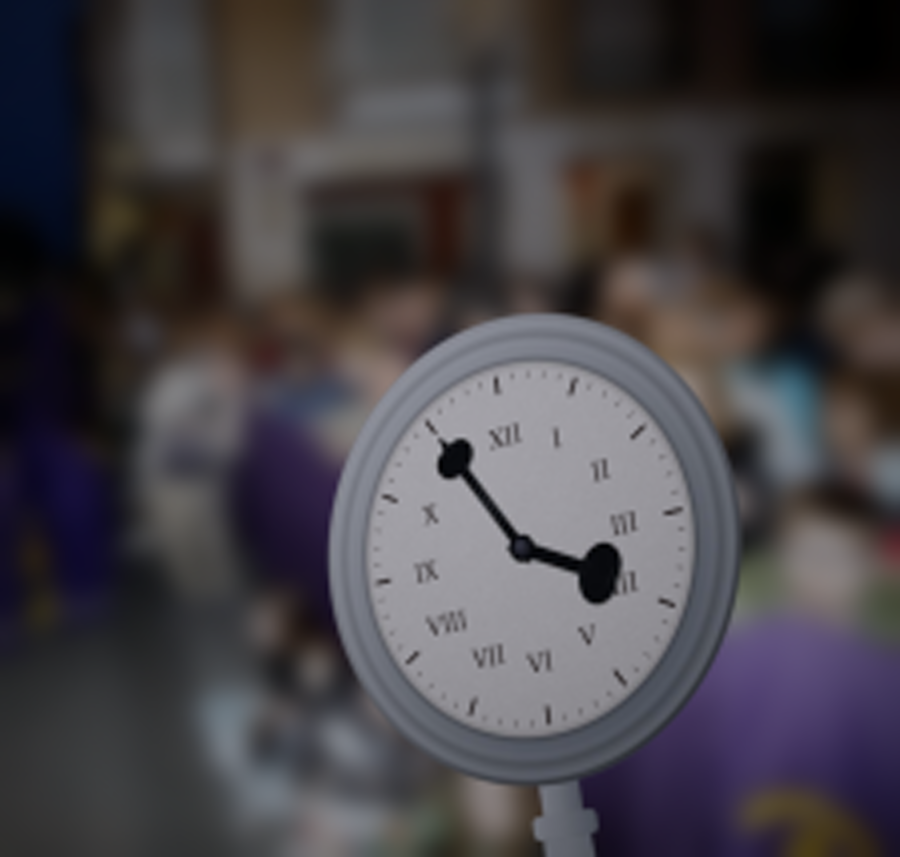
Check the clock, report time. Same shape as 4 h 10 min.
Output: 3 h 55 min
